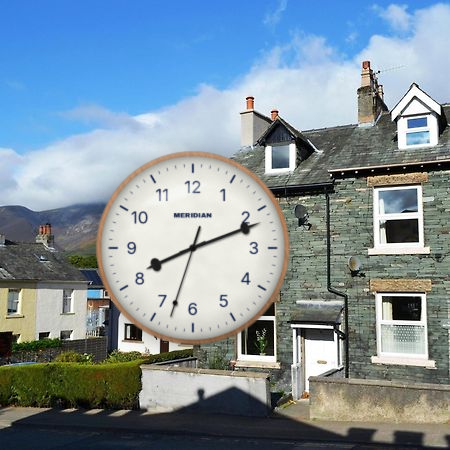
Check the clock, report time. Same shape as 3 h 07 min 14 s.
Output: 8 h 11 min 33 s
